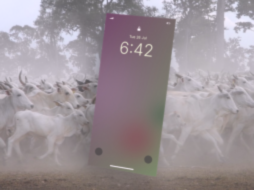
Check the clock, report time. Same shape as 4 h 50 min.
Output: 6 h 42 min
